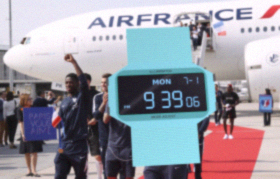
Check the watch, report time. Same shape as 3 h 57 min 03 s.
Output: 9 h 39 min 06 s
